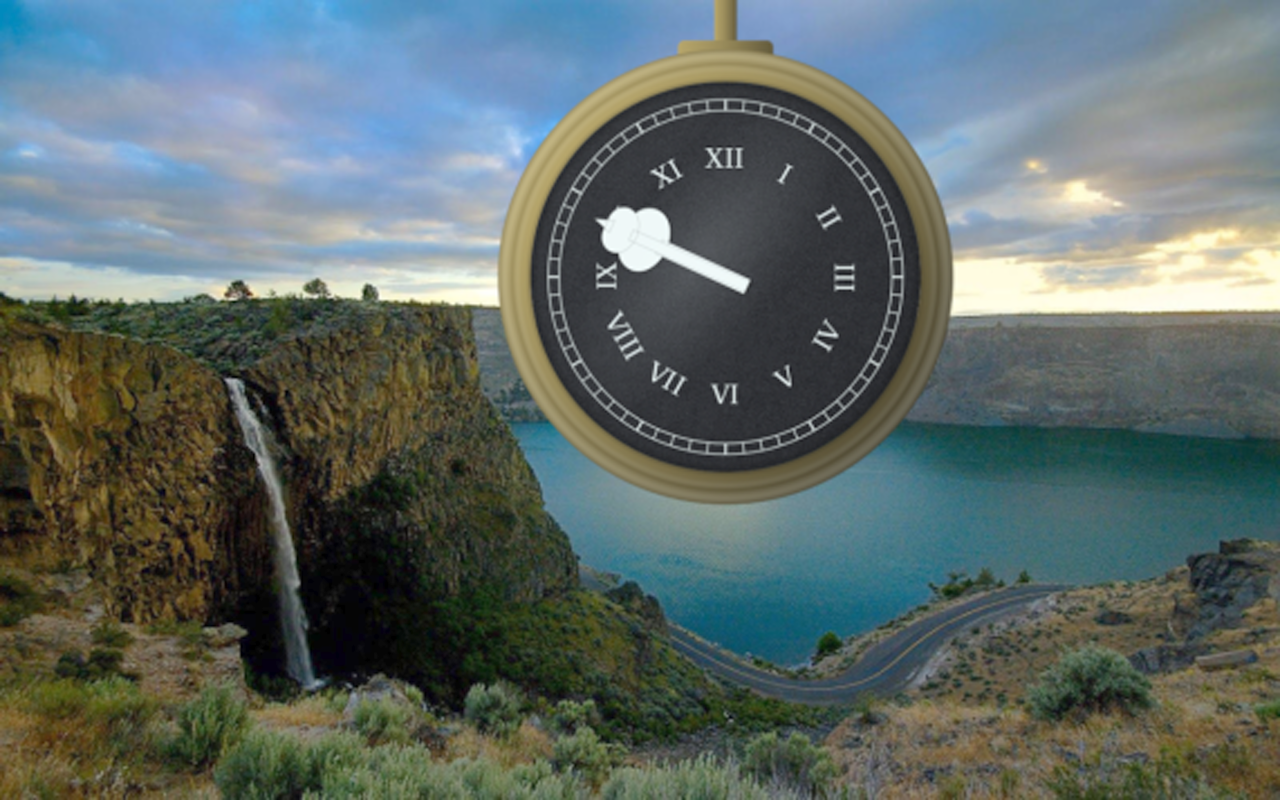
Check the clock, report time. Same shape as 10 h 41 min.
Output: 9 h 49 min
